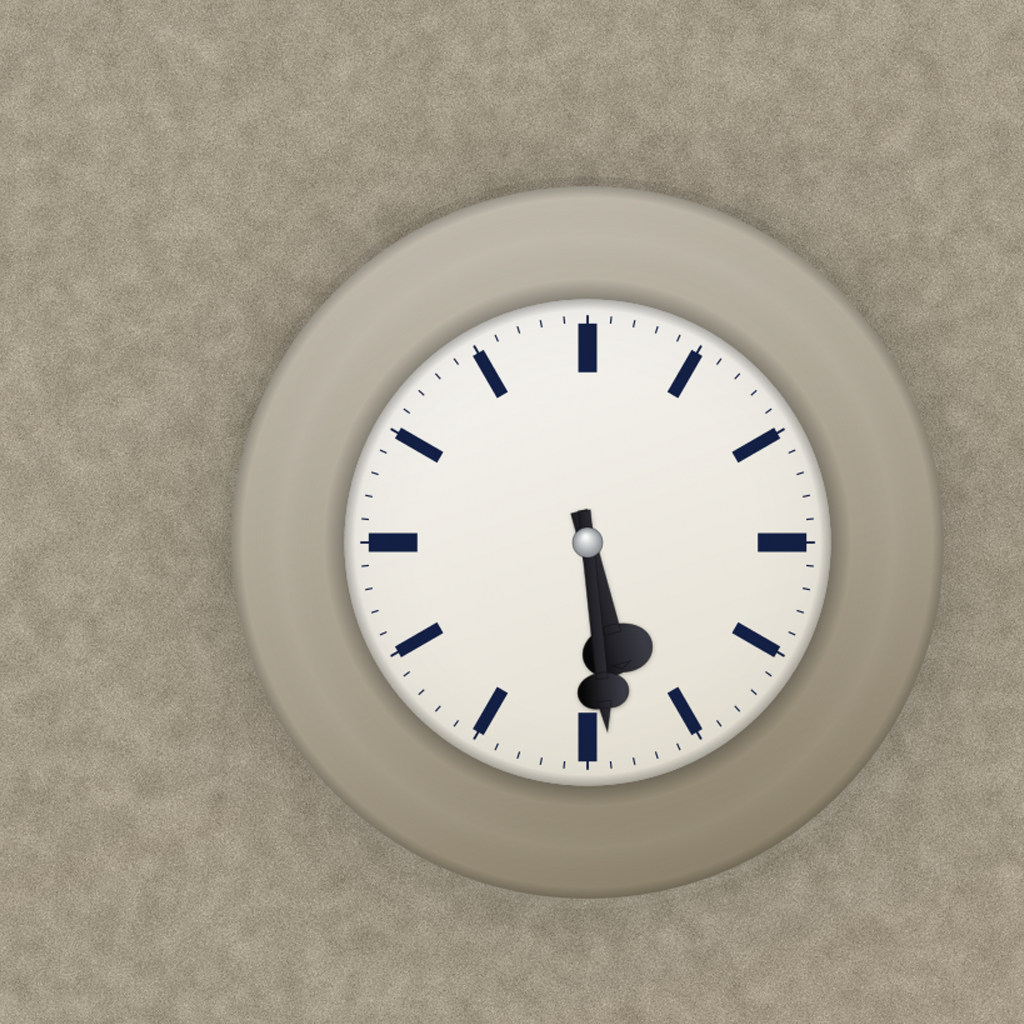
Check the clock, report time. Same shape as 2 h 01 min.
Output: 5 h 29 min
